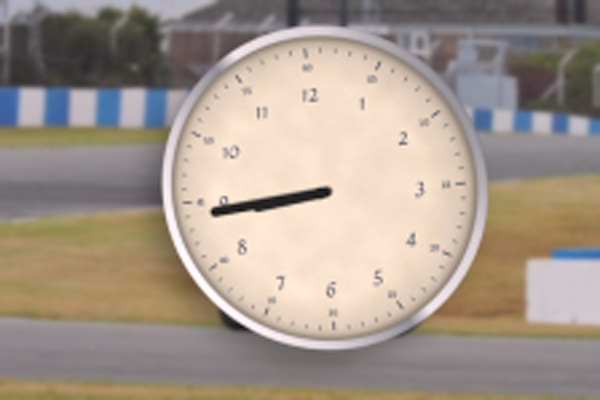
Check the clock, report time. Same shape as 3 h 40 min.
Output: 8 h 44 min
